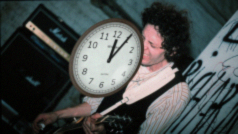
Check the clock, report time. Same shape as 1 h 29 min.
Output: 12 h 05 min
